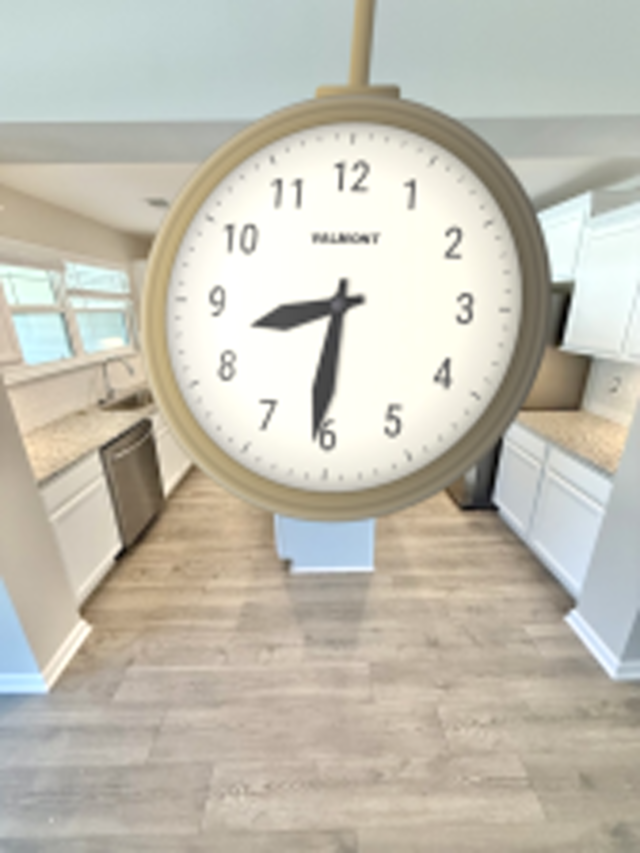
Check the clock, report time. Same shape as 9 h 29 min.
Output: 8 h 31 min
